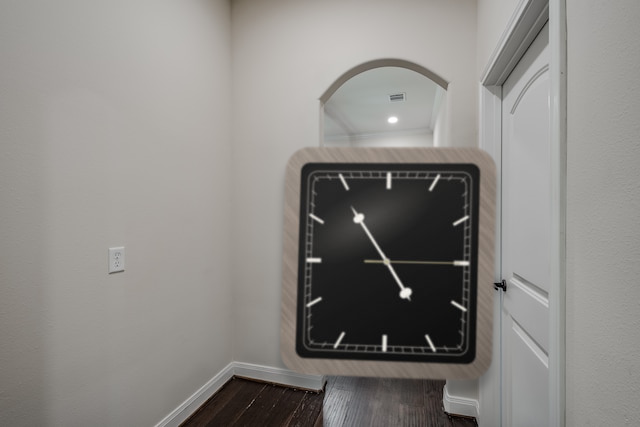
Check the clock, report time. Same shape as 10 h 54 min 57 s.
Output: 4 h 54 min 15 s
